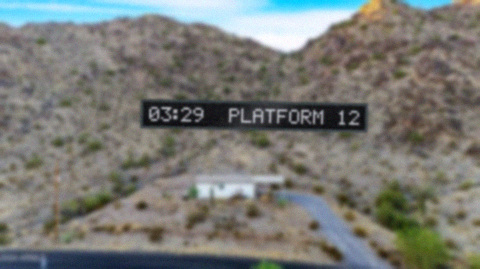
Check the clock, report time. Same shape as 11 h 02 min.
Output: 3 h 29 min
